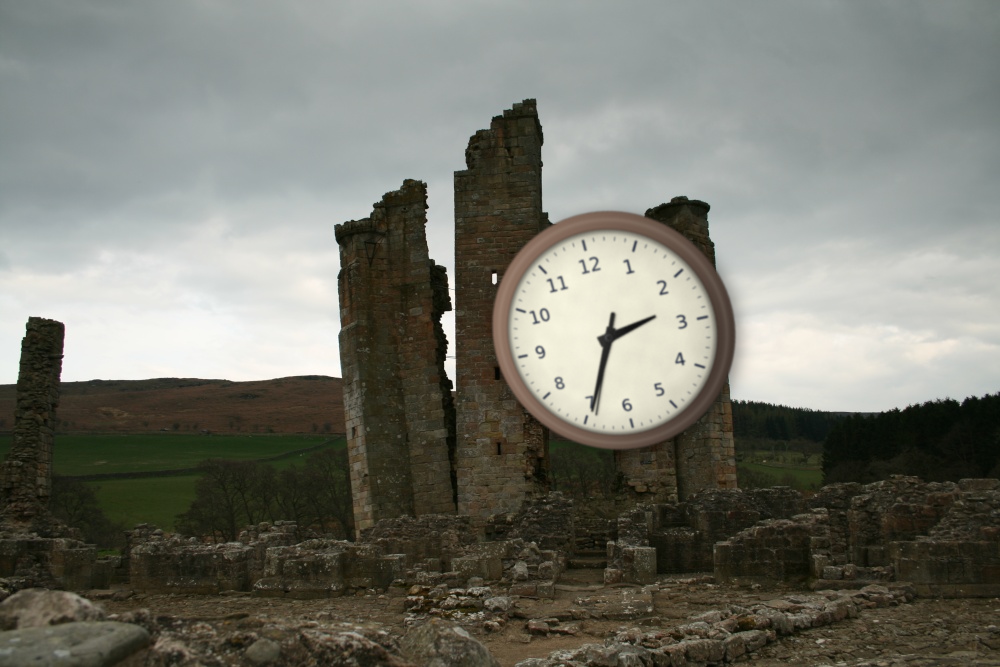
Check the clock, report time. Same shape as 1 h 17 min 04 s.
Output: 2 h 34 min 34 s
